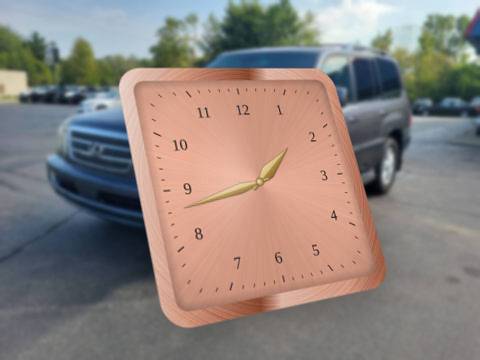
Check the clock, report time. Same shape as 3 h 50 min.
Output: 1 h 43 min
